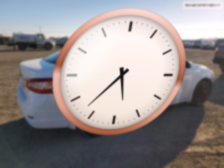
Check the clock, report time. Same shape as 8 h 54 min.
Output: 5 h 37 min
